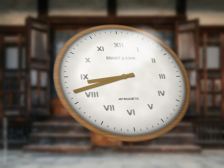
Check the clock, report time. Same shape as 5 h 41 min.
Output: 8 h 42 min
